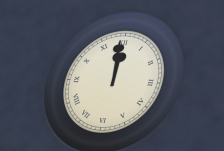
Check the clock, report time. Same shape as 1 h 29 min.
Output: 11 h 59 min
